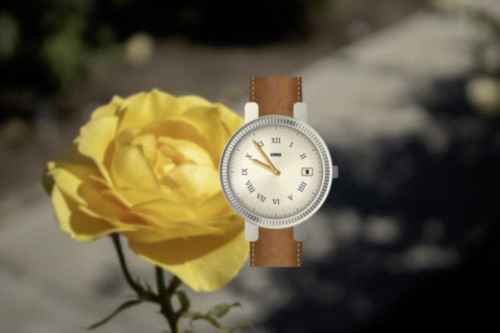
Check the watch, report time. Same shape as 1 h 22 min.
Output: 9 h 54 min
